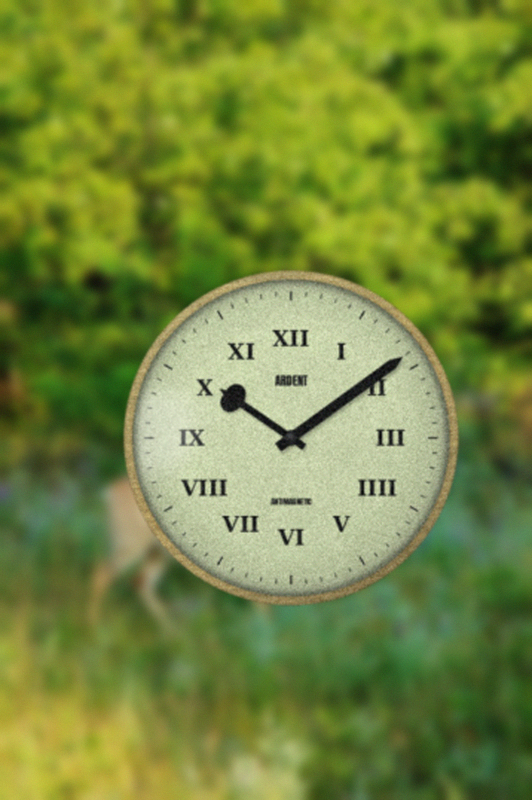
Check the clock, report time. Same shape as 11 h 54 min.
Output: 10 h 09 min
